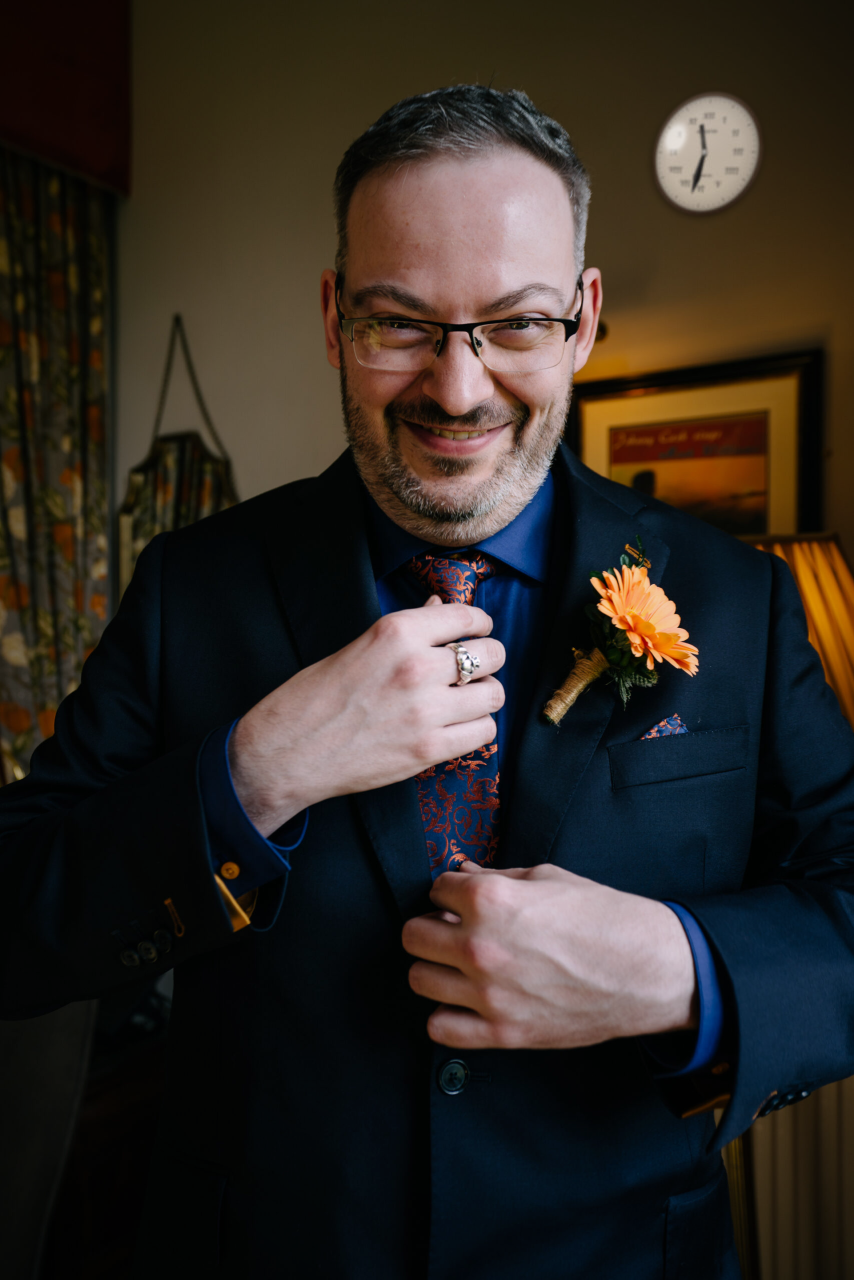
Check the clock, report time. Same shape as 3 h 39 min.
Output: 11 h 32 min
